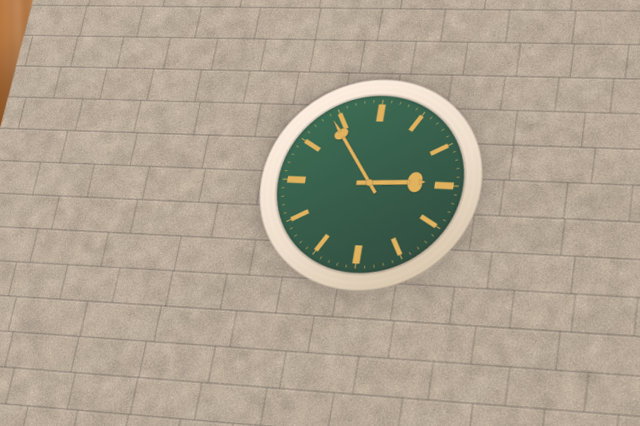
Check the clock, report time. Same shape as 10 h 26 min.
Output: 2 h 54 min
